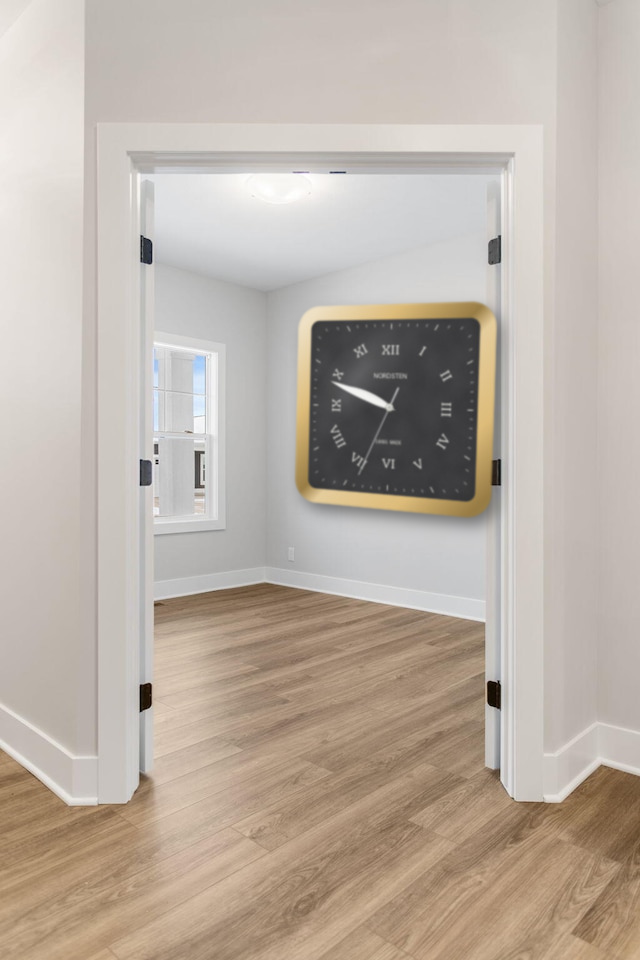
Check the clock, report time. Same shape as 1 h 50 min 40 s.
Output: 9 h 48 min 34 s
